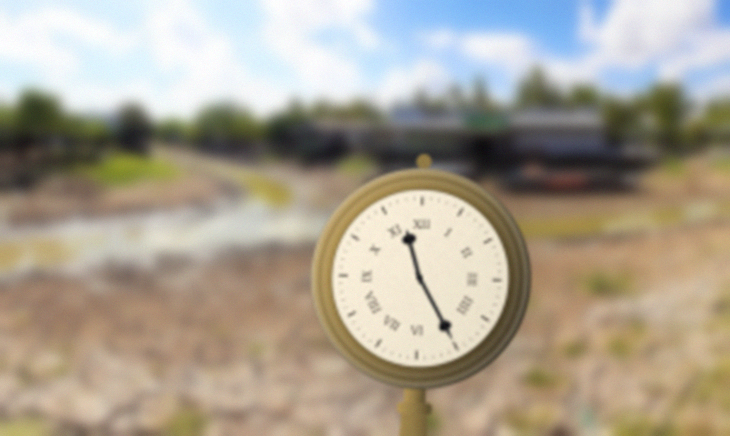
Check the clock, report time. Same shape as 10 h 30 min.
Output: 11 h 25 min
